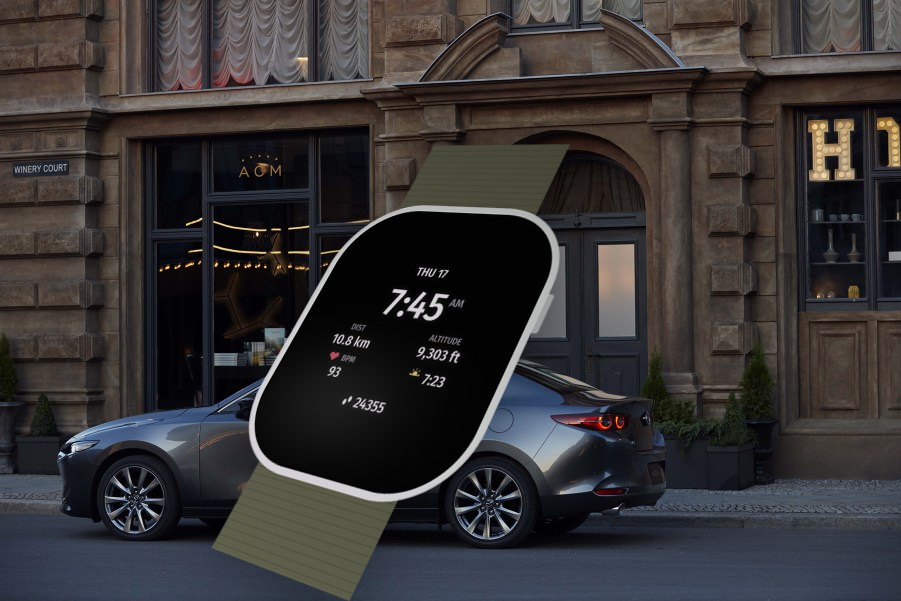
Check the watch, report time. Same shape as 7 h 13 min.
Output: 7 h 45 min
